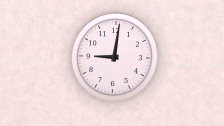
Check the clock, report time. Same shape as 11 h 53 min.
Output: 9 h 01 min
